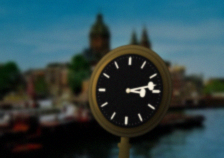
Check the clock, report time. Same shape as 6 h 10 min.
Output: 3 h 13 min
